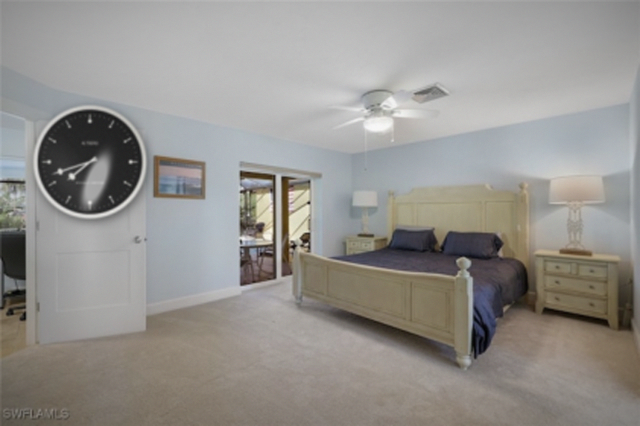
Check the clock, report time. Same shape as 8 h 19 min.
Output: 7 h 42 min
